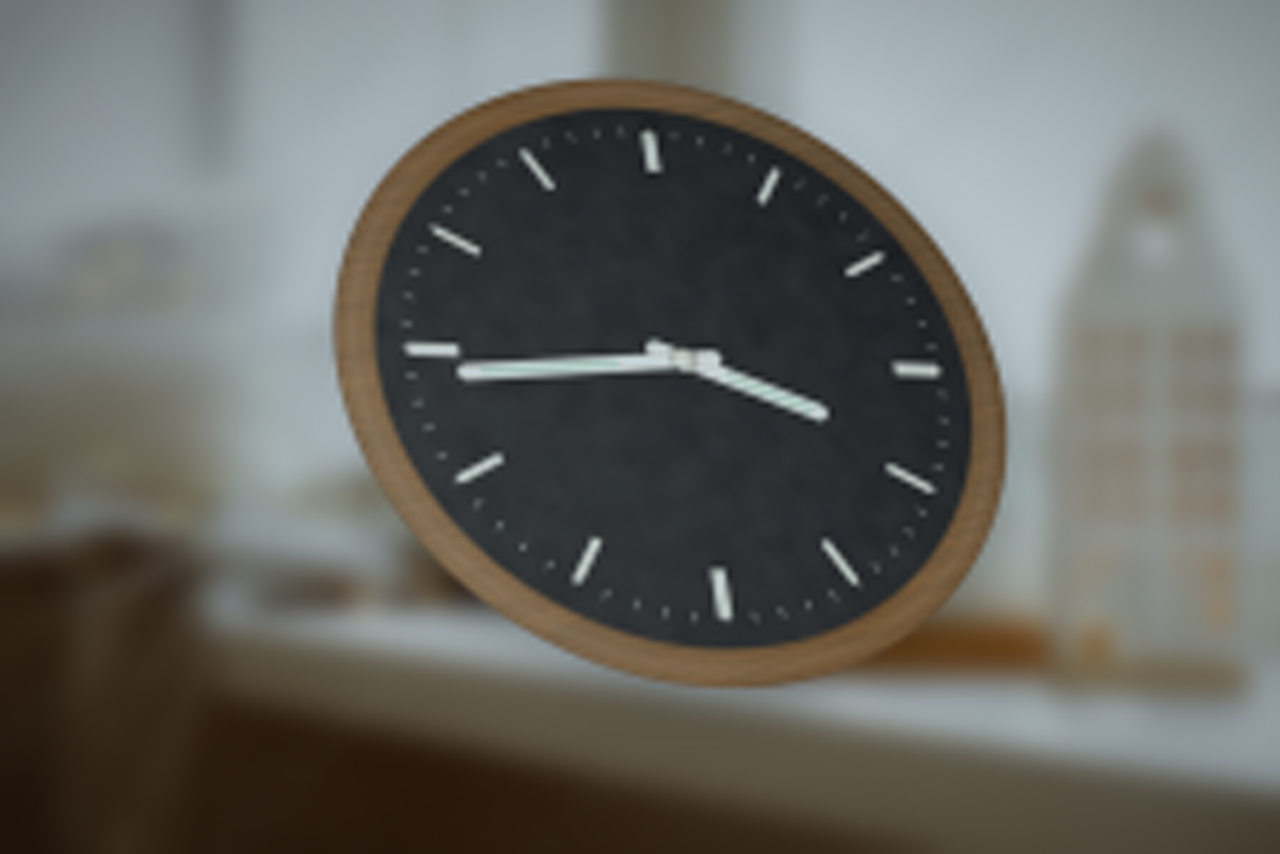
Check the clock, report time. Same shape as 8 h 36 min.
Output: 3 h 44 min
